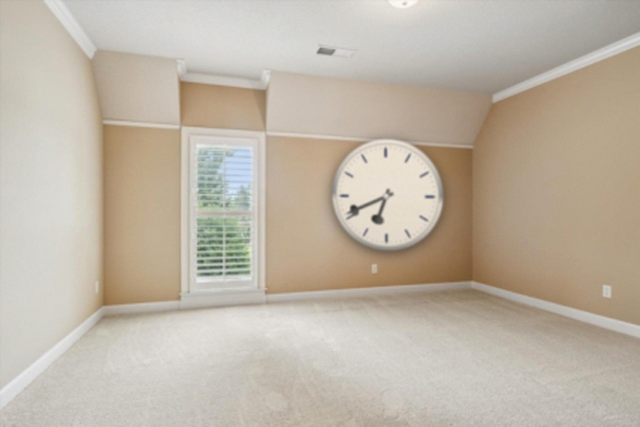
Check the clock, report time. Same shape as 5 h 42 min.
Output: 6 h 41 min
